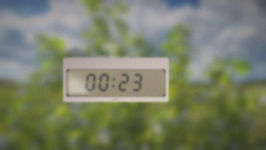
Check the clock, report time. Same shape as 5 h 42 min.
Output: 0 h 23 min
